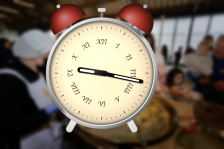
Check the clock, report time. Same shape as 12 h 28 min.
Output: 9 h 17 min
